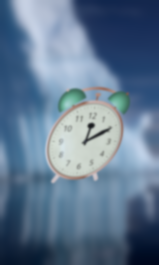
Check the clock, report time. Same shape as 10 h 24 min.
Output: 12 h 10 min
